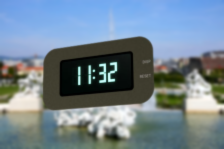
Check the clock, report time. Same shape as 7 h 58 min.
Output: 11 h 32 min
